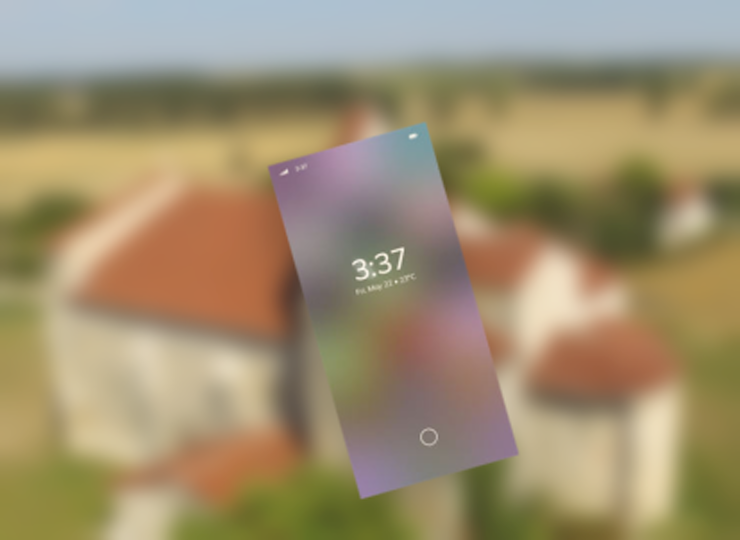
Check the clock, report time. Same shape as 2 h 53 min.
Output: 3 h 37 min
